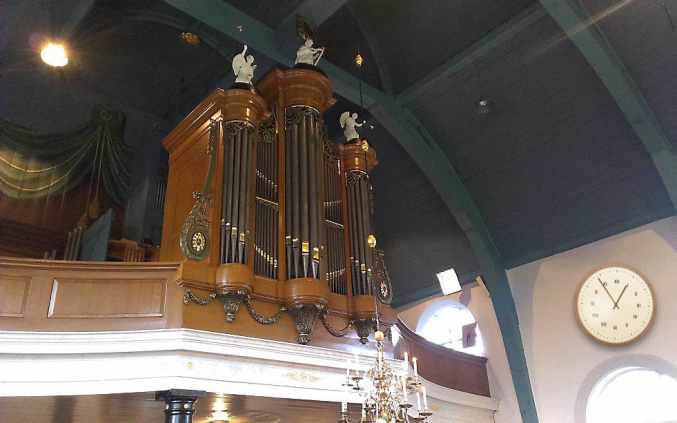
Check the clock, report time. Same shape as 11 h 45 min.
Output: 12 h 54 min
